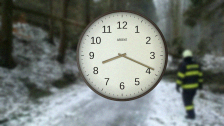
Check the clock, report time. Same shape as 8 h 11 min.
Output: 8 h 19 min
